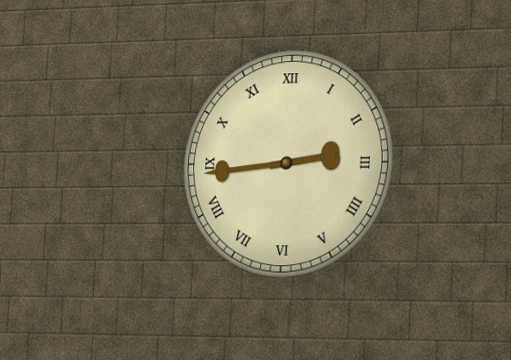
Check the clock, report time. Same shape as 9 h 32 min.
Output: 2 h 44 min
